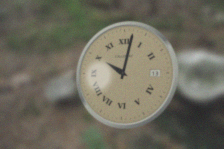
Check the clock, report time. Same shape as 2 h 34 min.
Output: 10 h 02 min
